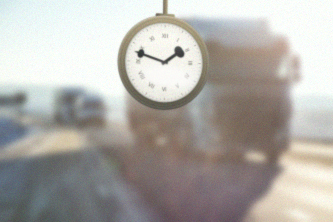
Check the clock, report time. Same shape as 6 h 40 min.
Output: 1 h 48 min
